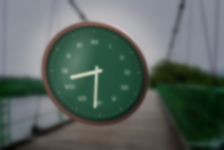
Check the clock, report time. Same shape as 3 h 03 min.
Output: 8 h 31 min
